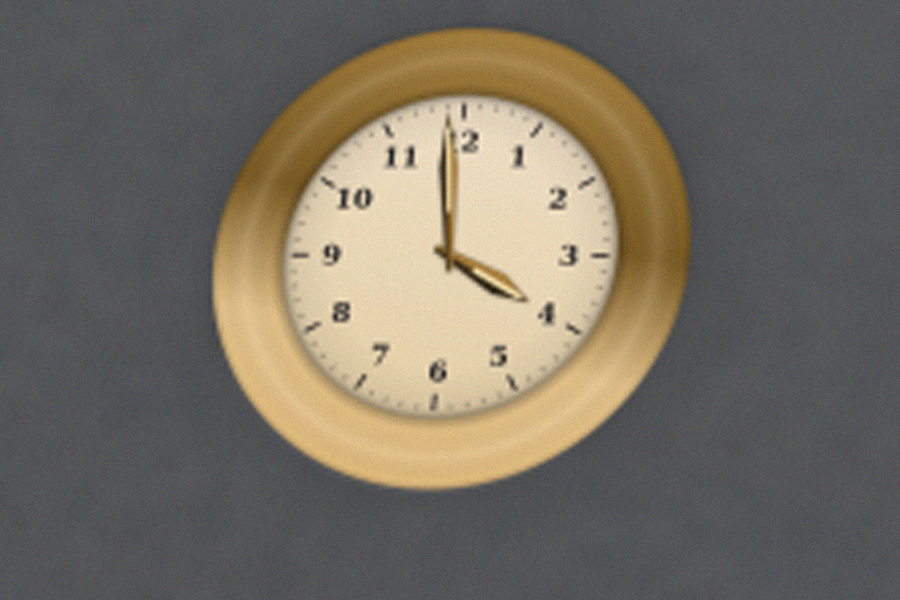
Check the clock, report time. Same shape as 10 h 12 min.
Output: 3 h 59 min
